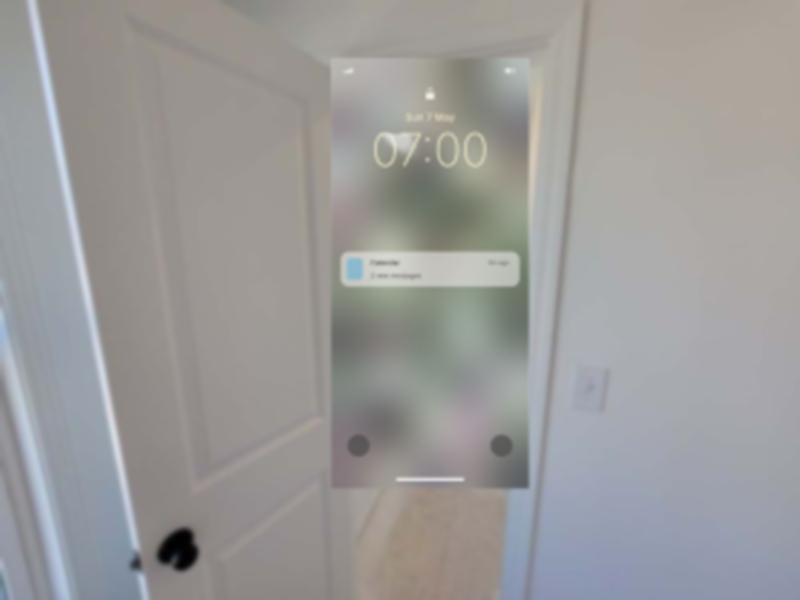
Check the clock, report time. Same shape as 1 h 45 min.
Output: 7 h 00 min
